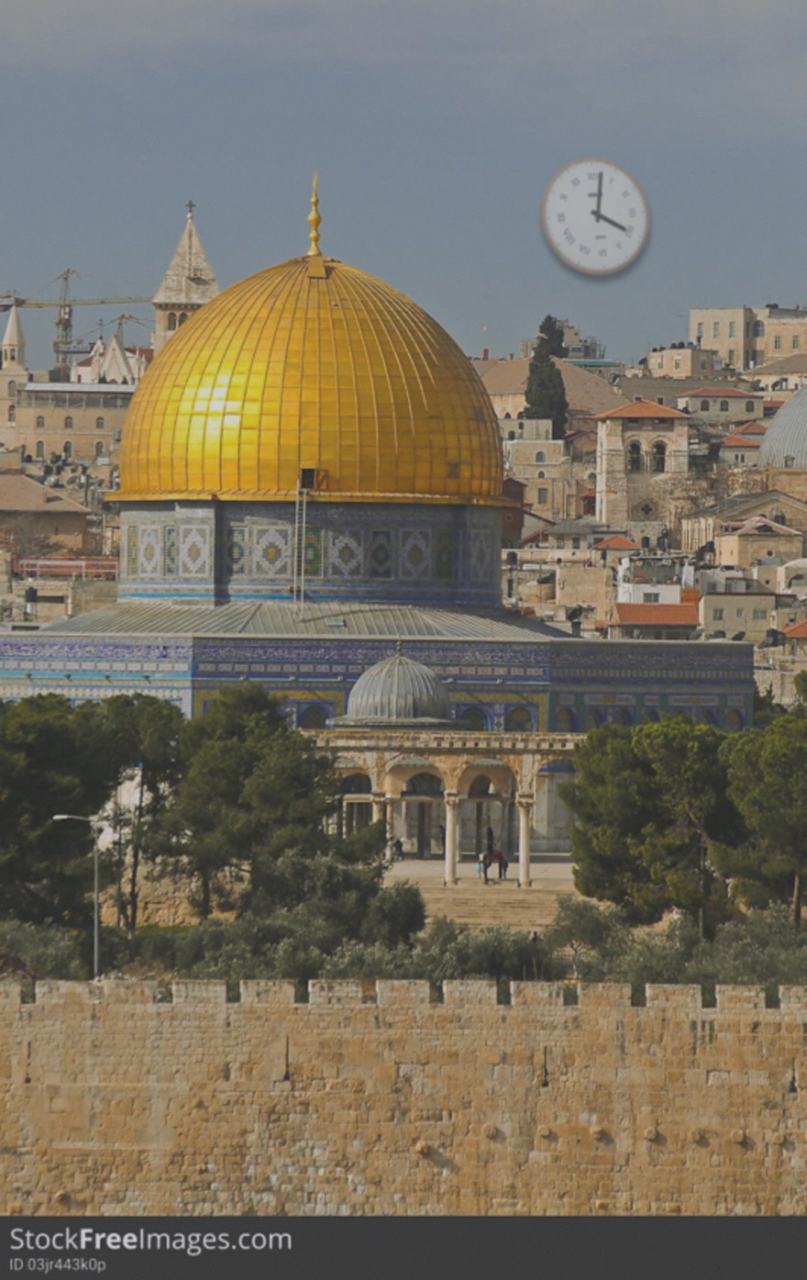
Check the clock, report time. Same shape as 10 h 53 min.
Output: 4 h 02 min
